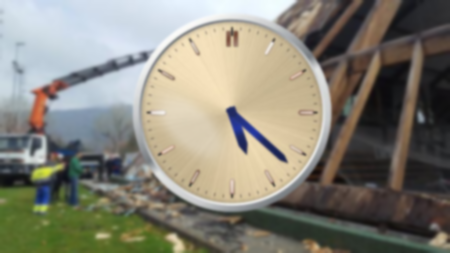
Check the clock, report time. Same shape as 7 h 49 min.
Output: 5 h 22 min
